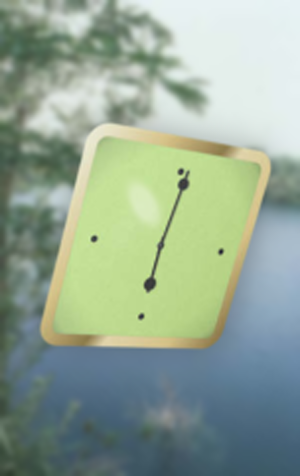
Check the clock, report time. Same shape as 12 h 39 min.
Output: 6 h 01 min
